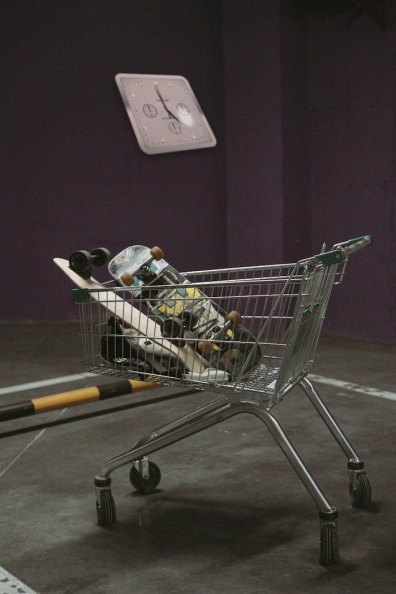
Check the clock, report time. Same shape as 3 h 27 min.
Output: 4 h 59 min
